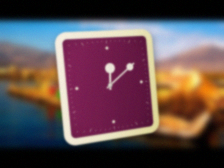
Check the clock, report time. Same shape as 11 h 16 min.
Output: 12 h 09 min
